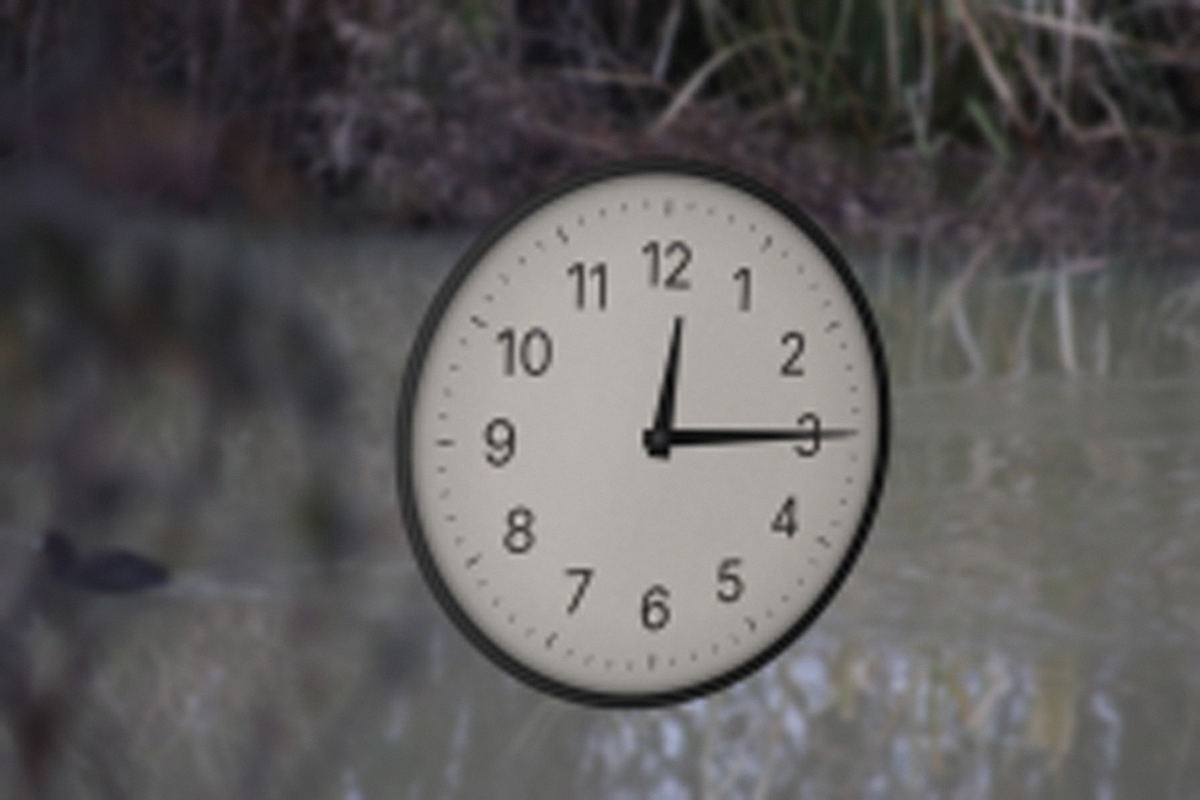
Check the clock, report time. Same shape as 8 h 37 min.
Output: 12 h 15 min
